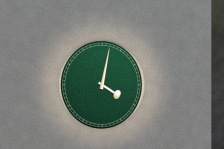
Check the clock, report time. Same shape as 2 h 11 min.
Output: 4 h 02 min
